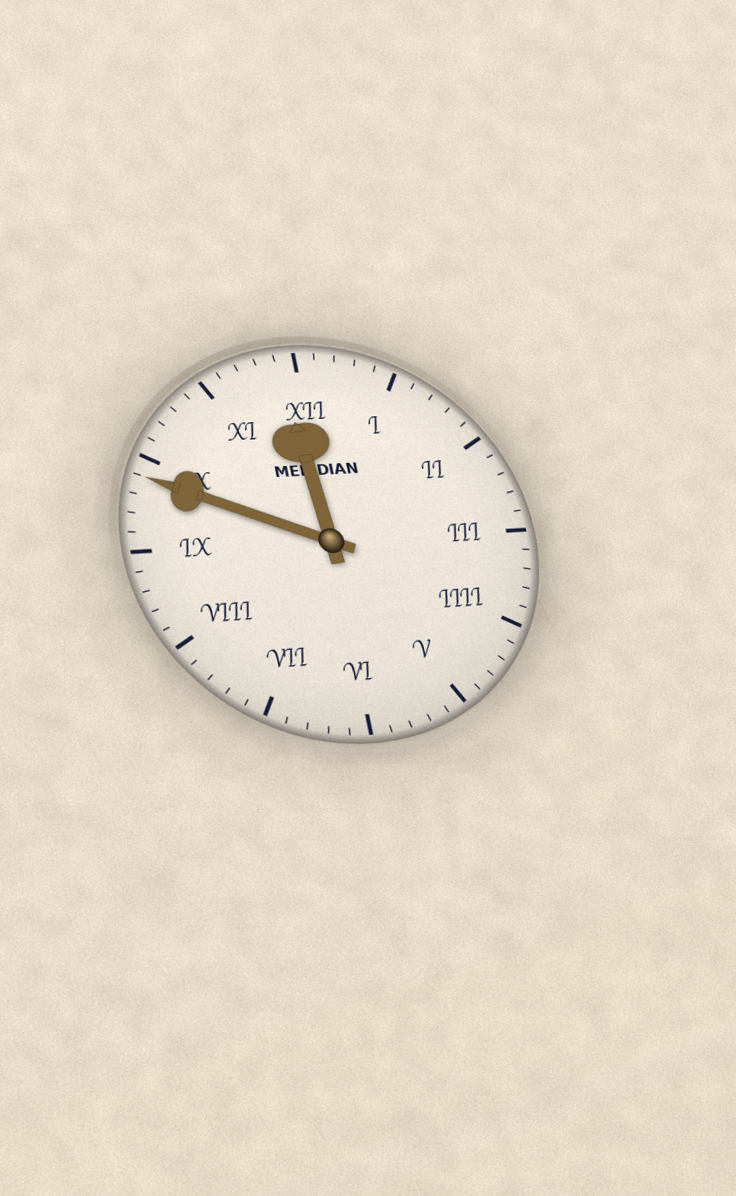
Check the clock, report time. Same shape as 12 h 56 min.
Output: 11 h 49 min
